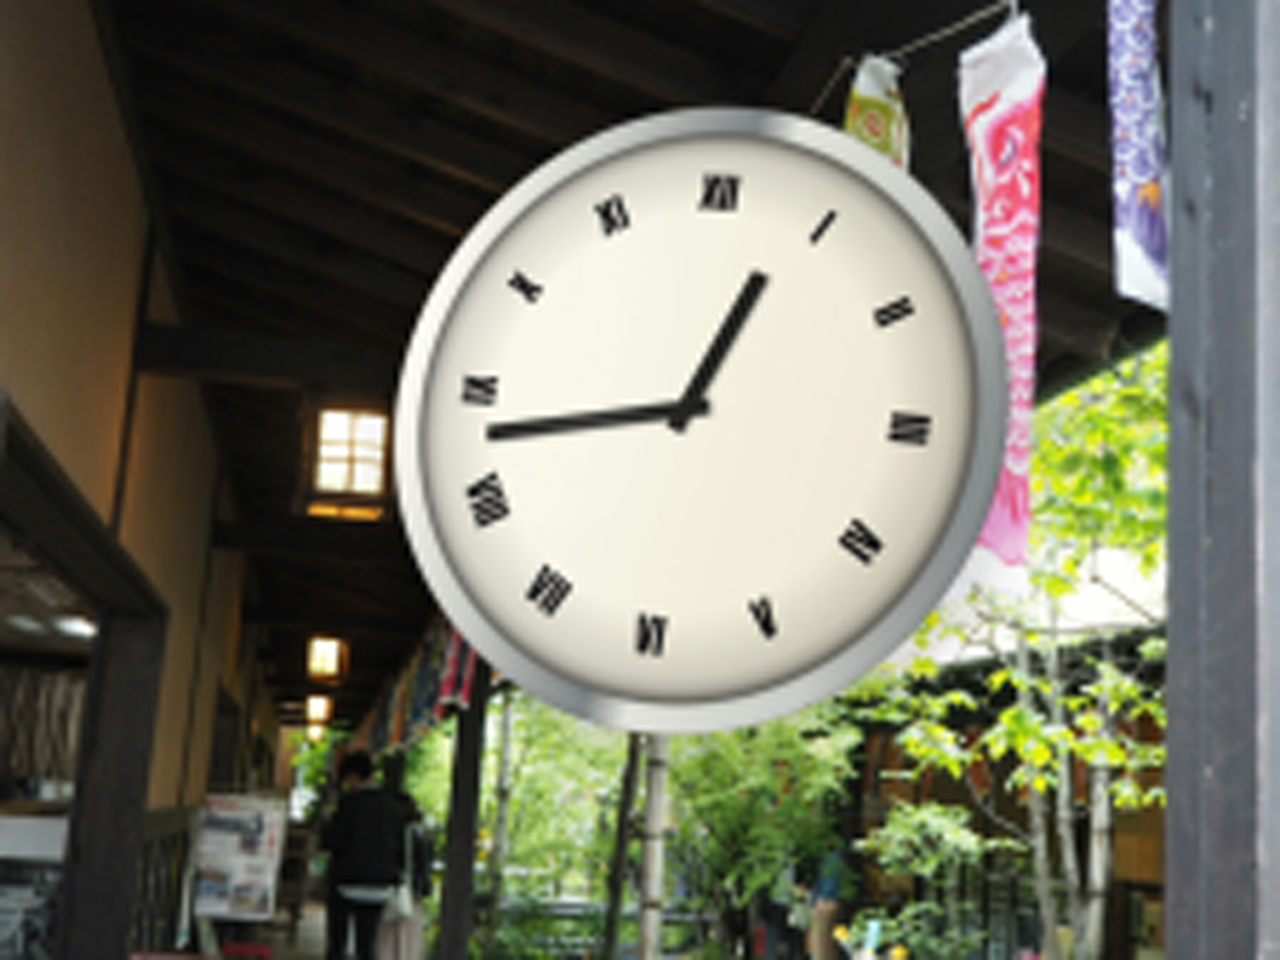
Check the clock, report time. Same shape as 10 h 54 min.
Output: 12 h 43 min
